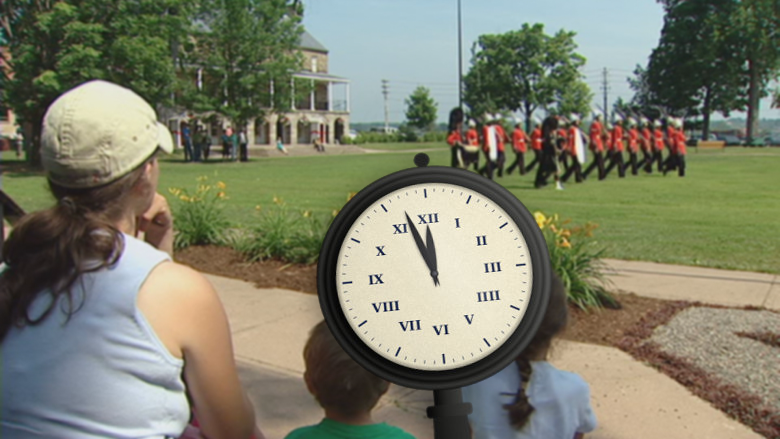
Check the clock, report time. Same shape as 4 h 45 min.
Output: 11 h 57 min
